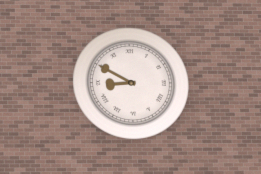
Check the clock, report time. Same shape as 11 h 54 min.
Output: 8 h 50 min
